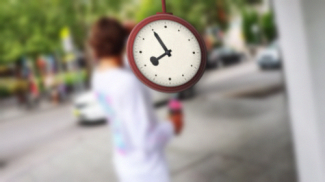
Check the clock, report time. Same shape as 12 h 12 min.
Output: 7 h 55 min
